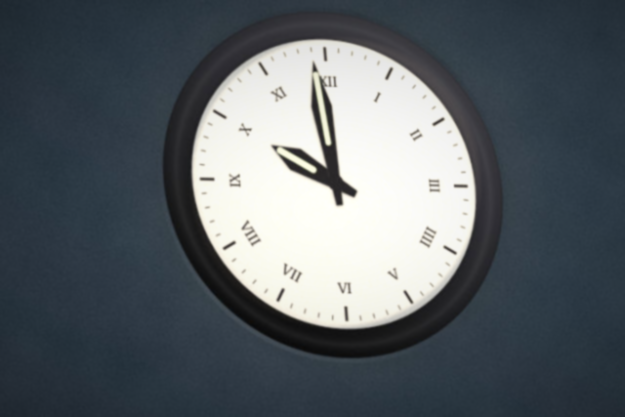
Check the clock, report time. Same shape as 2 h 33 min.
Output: 9 h 59 min
